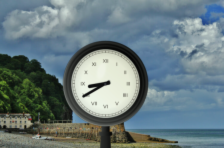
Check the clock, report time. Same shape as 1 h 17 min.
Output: 8 h 40 min
